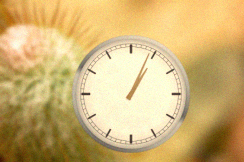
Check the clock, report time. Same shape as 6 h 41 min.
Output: 1 h 04 min
